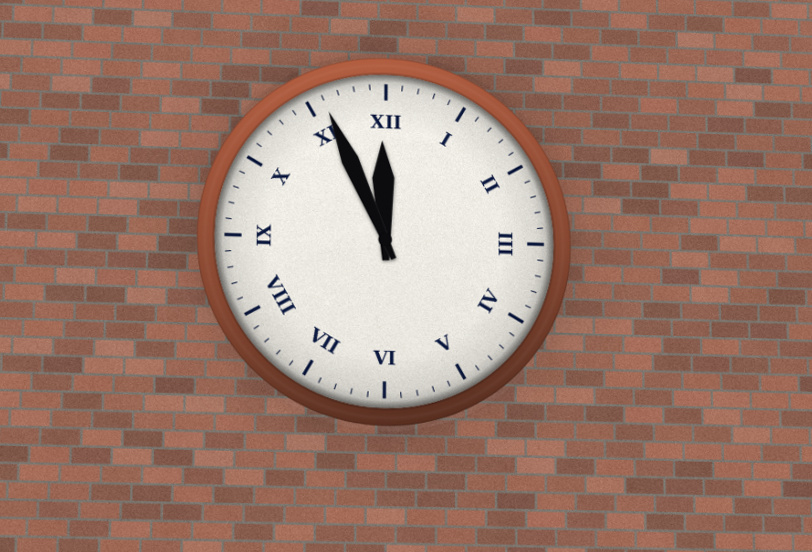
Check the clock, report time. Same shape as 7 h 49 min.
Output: 11 h 56 min
